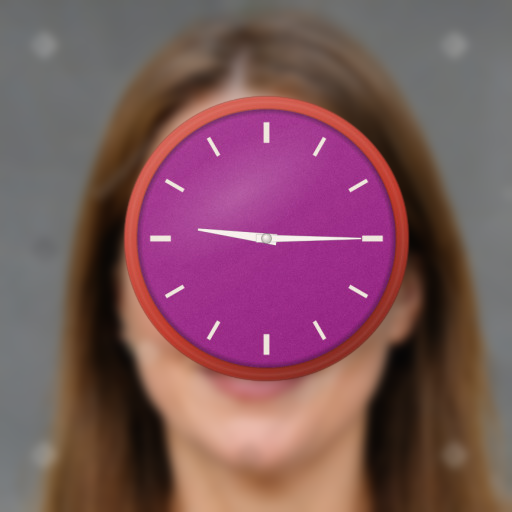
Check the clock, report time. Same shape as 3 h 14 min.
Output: 9 h 15 min
